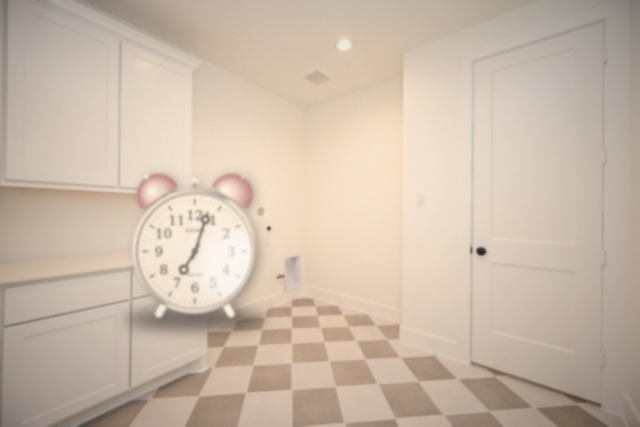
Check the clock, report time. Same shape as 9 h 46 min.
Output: 7 h 03 min
